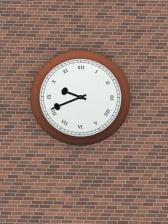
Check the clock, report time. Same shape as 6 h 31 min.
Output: 9 h 41 min
